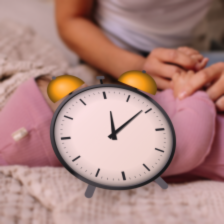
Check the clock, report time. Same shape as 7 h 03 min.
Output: 12 h 09 min
